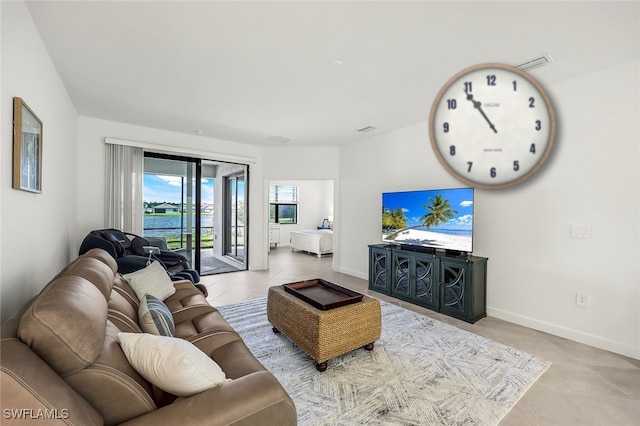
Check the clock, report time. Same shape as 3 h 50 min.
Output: 10 h 54 min
